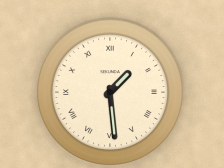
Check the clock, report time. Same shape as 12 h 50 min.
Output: 1 h 29 min
